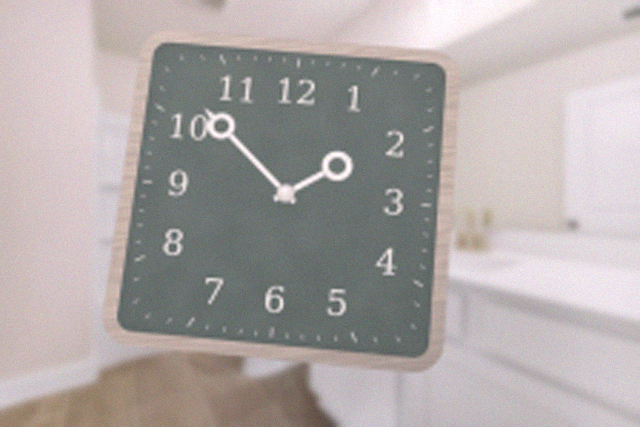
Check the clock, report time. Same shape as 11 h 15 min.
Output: 1 h 52 min
